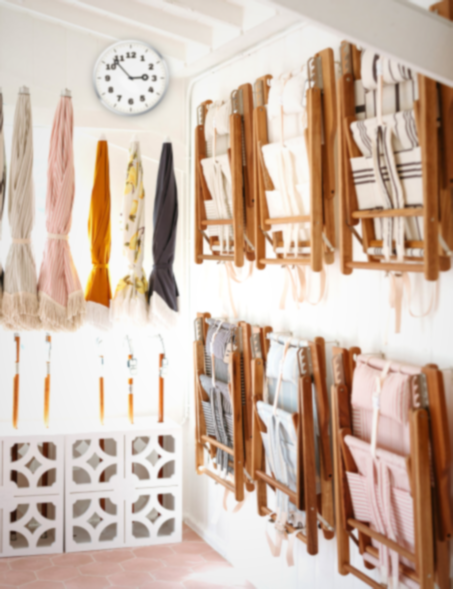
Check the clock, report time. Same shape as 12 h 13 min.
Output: 2 h 53 min
